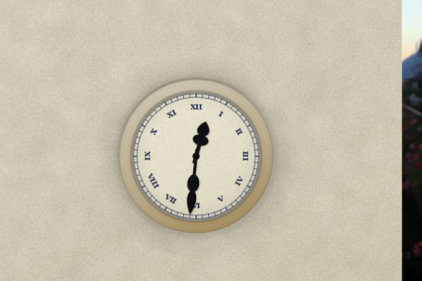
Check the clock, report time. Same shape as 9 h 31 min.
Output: 12 h 31 min
